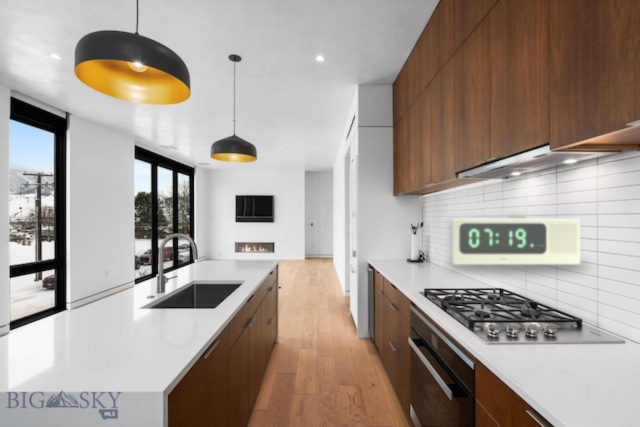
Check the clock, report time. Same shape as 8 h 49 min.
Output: 7 h 19 min
